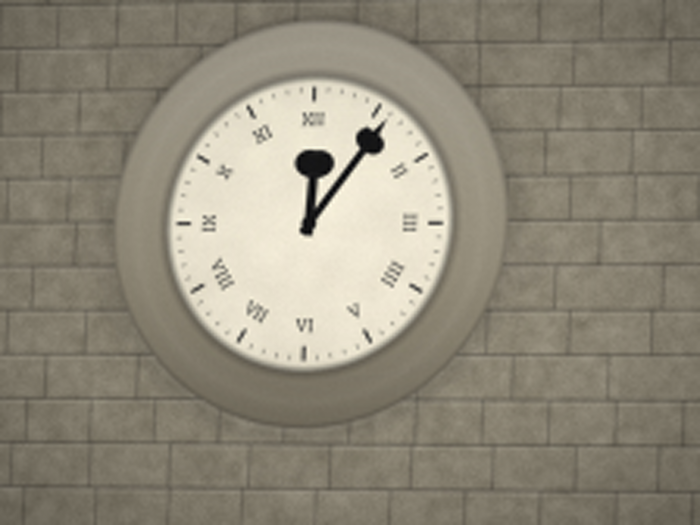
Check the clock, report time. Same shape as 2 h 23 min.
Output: 12 h 06 min
